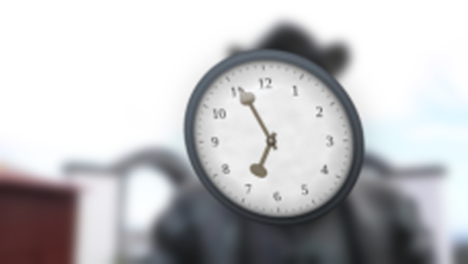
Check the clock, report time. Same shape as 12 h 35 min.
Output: 6 h 56 min
